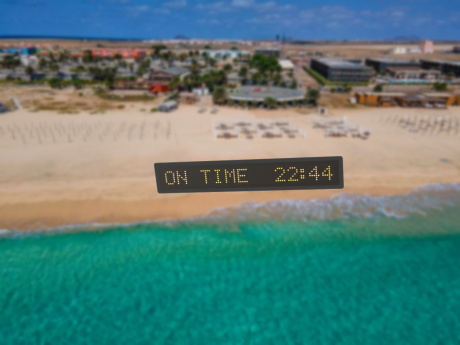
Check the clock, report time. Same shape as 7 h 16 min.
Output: 22 h 44 min
